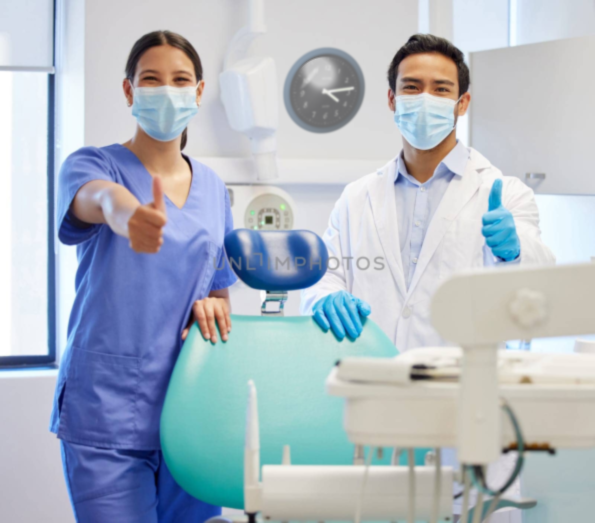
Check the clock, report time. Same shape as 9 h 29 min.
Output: 4 h 14 min
